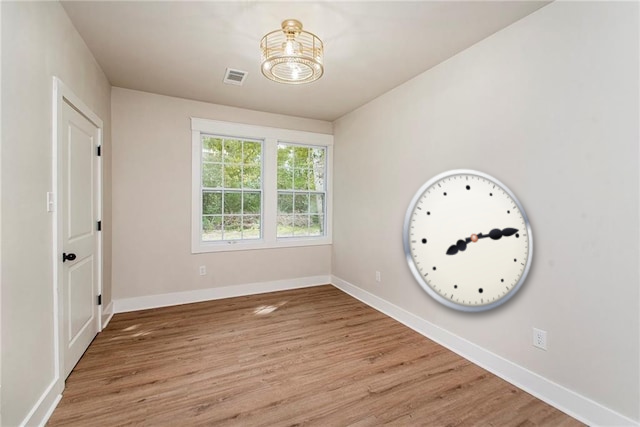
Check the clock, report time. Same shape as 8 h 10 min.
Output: 8 h 14 min
